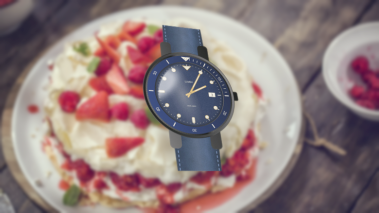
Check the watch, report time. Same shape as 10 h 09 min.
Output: 2 h 05 min
